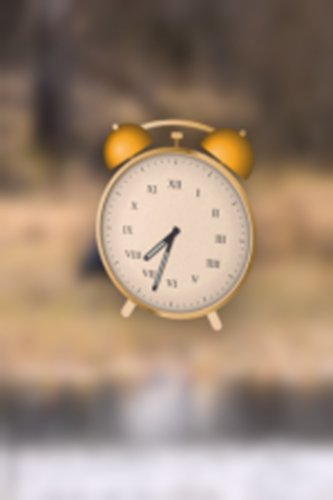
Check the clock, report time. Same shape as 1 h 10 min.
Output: 7 h 33 min
